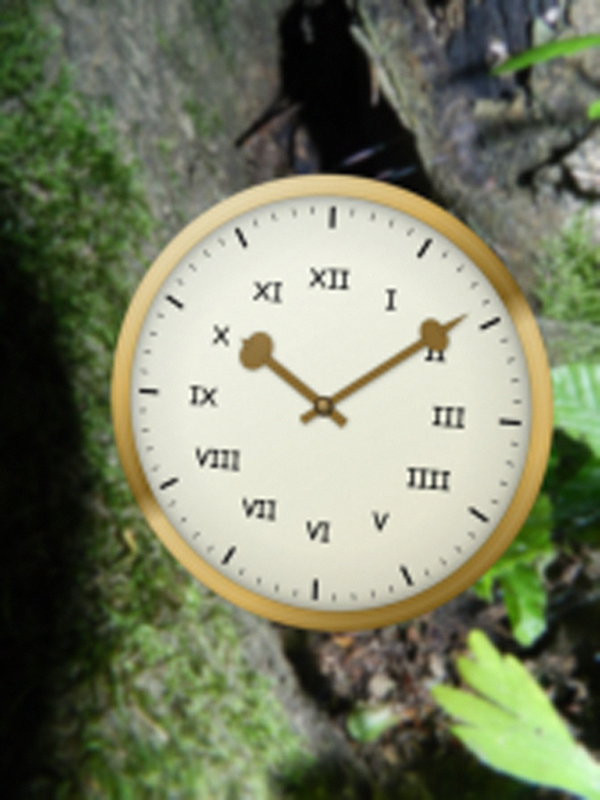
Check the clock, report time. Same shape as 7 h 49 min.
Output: 10 h 09 min
